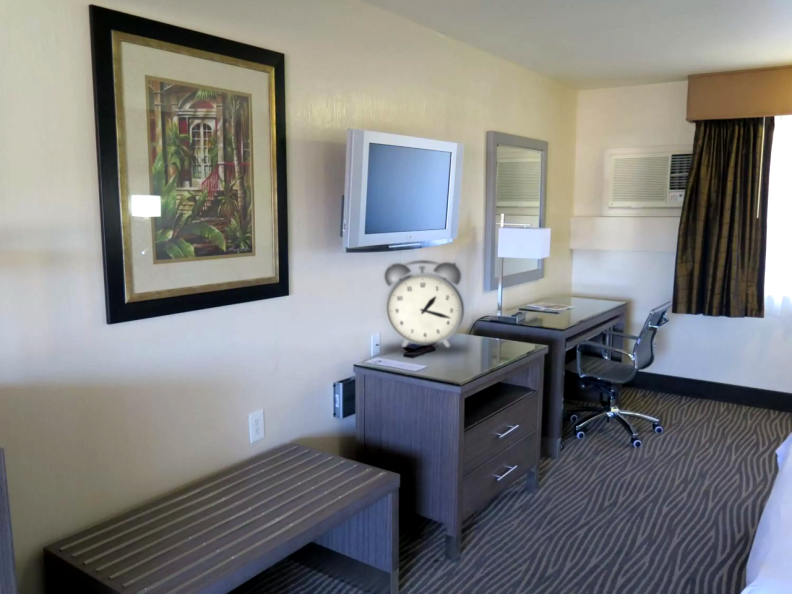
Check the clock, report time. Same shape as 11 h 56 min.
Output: 1 h 18 min
